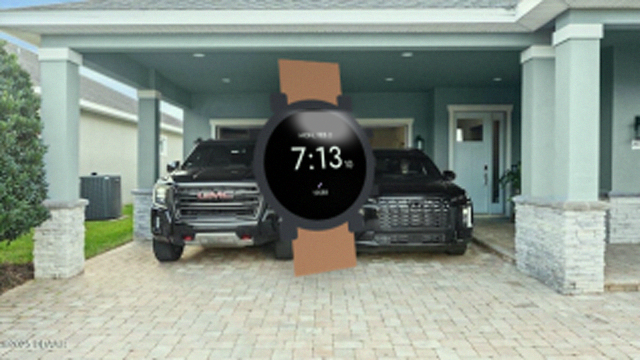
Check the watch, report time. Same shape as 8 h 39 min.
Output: 7 h 13 min
